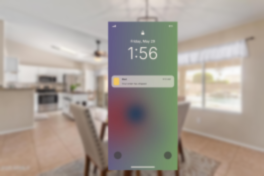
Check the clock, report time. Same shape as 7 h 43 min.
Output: 1 h 56 min
